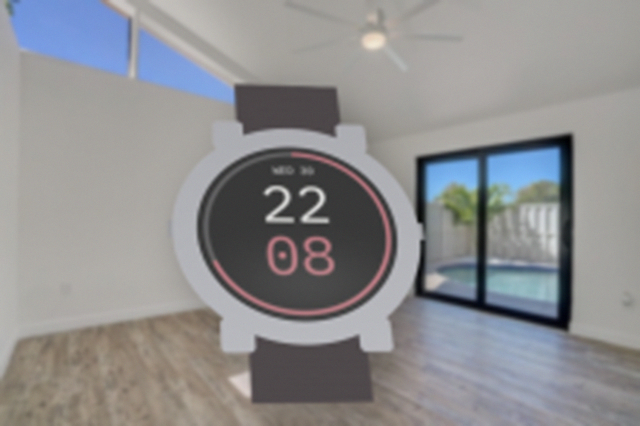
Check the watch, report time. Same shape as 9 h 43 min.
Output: 22 h 08 min
